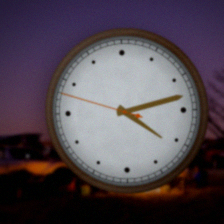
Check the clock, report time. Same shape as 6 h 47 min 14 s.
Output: 4 h 12 min 48 s
